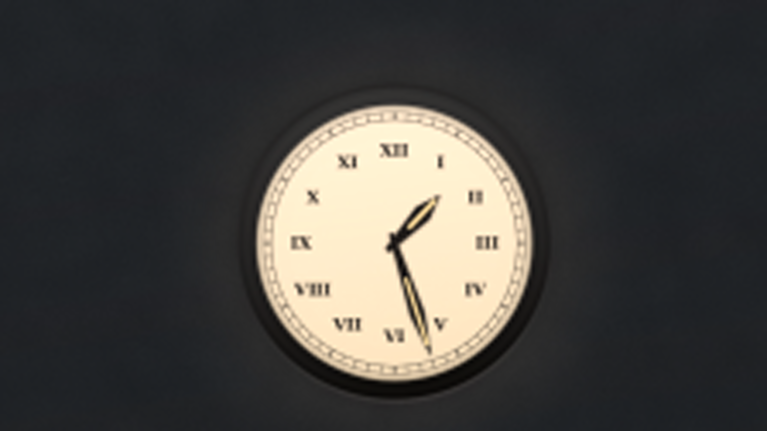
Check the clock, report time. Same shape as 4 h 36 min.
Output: 1 h 27 min
